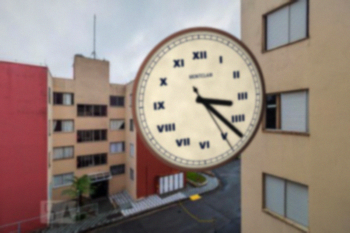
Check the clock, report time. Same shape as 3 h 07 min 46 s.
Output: 3 h 22 min 25 s
